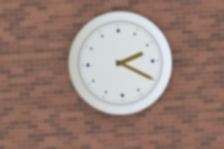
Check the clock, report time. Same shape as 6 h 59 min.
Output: 2 h 20 min
